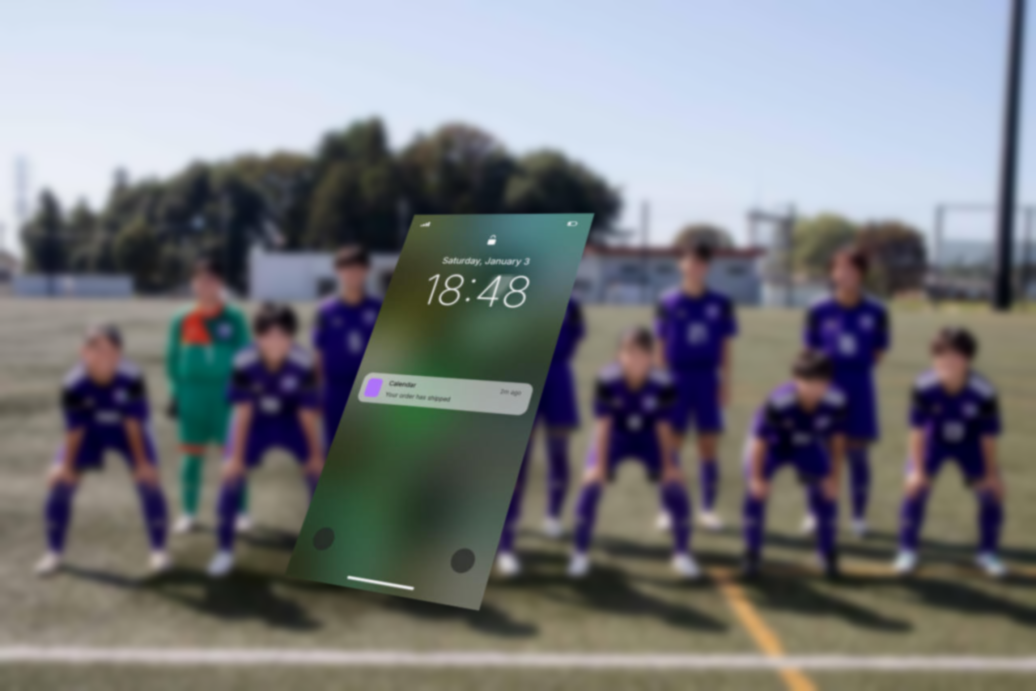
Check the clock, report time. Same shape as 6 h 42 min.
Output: 18 h 48 min
